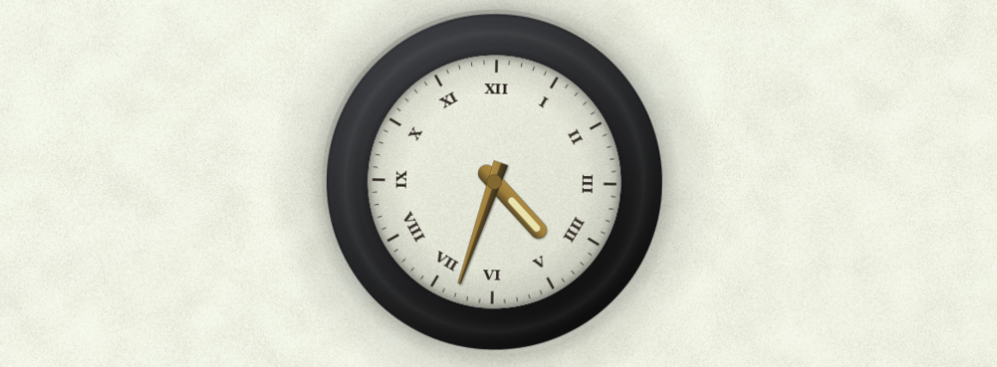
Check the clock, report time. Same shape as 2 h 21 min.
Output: 4 h 33 min
